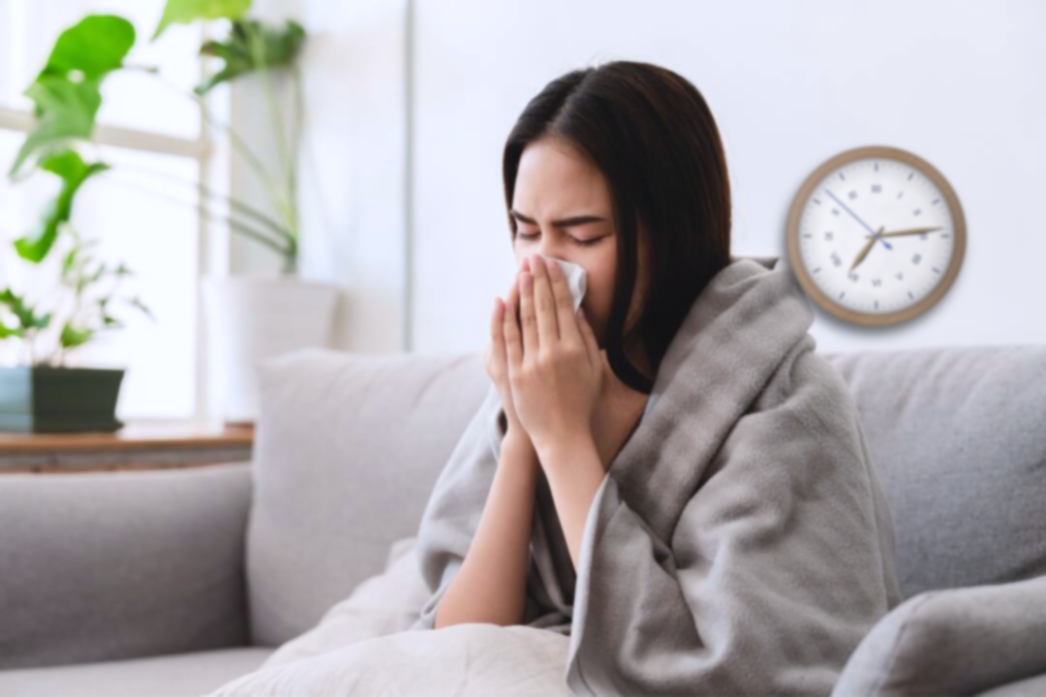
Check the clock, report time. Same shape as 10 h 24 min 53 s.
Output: 7 h 13 min 52 s
